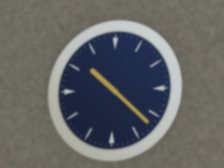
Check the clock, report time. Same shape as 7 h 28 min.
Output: 10 h 22 min
